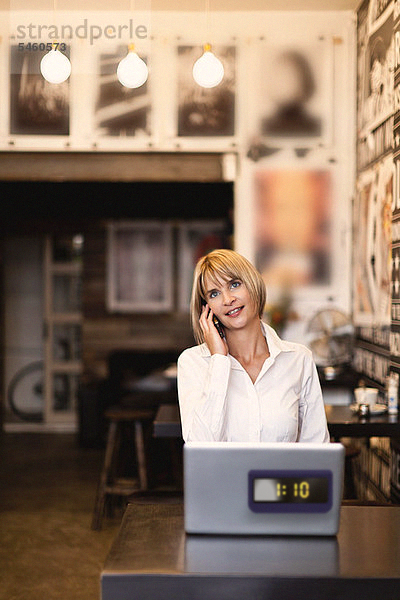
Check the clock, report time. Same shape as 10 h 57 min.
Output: 1 h 10 min
